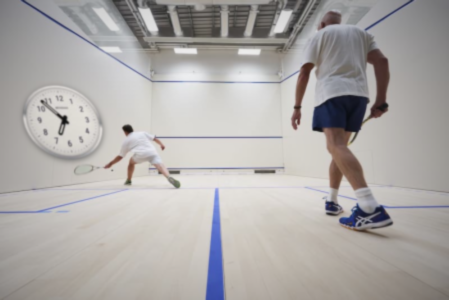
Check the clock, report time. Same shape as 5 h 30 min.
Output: 6 h 53 min
